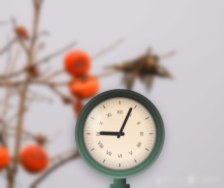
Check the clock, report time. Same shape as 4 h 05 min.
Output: 9 h 04 min
